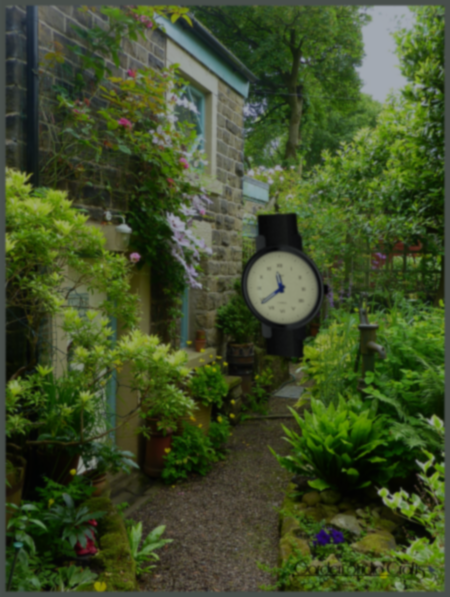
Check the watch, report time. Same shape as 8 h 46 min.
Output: 11 h 39 min
